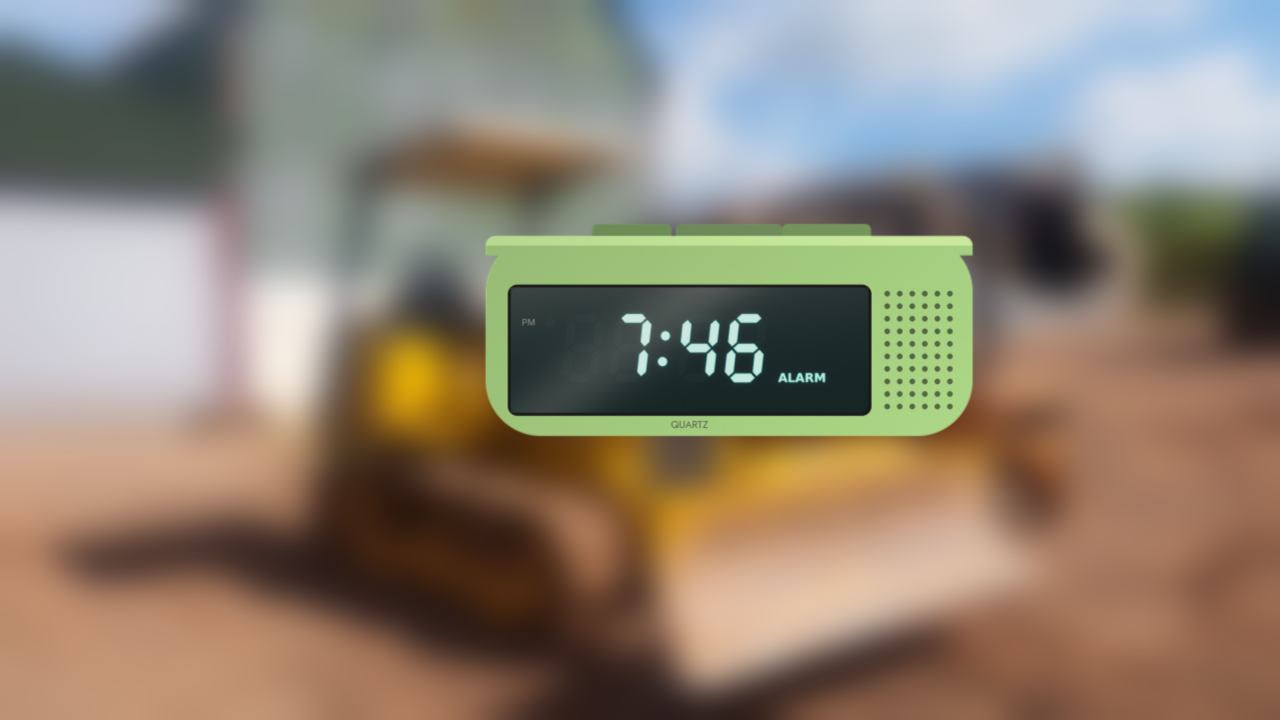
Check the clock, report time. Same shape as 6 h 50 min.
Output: 7 h 46 min
